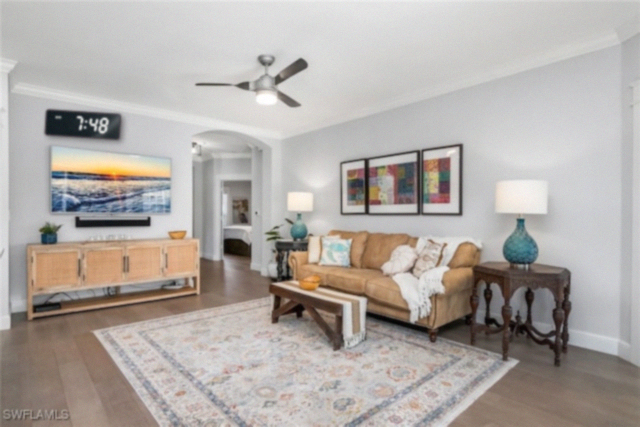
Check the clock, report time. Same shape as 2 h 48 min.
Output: 7 h 48 min
